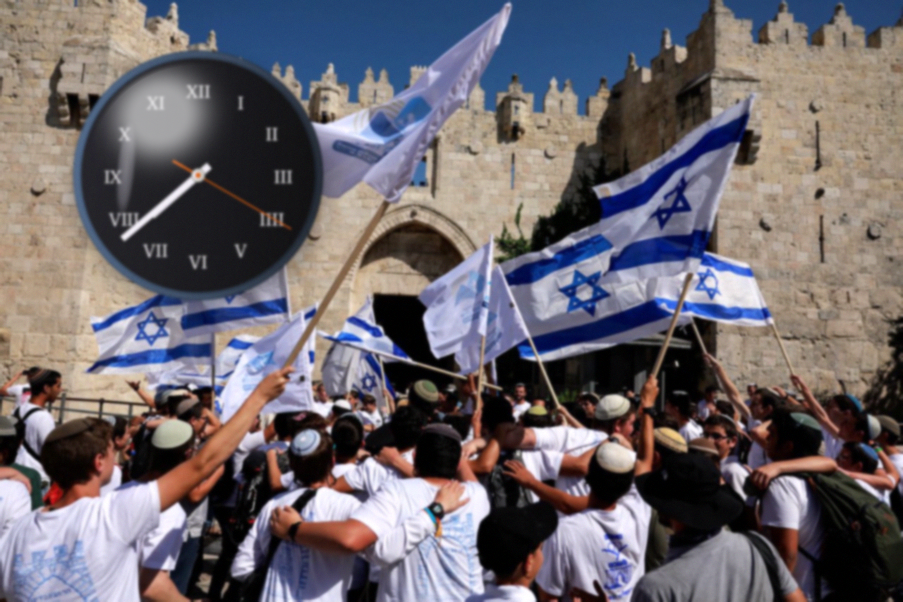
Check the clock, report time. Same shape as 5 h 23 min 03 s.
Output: 7 h 38 min 20 s
